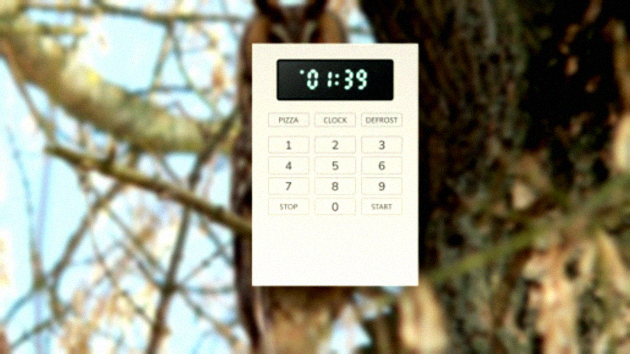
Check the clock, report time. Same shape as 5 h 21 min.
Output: 1 h 39 min
